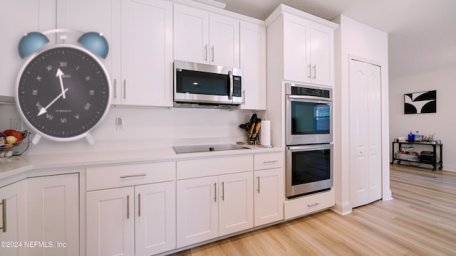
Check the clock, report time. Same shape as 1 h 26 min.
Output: 11 h 38 min
